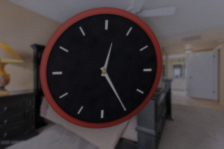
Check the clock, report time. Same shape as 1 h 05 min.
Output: 12 h 25 min
